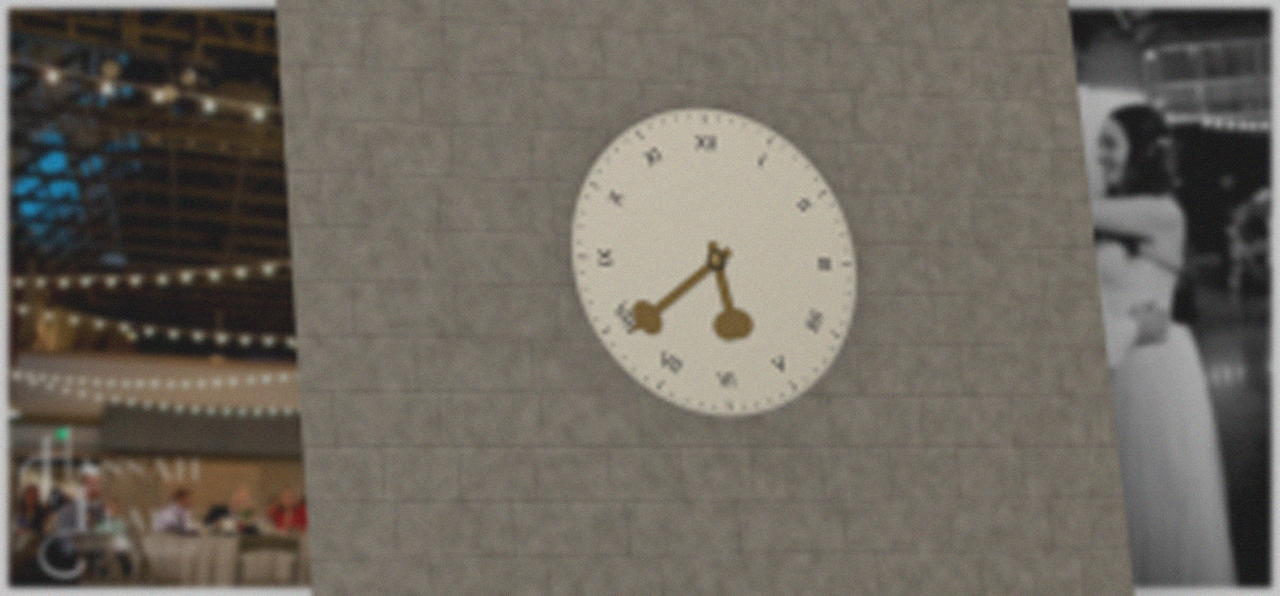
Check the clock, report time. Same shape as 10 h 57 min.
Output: 5 h 39 min
